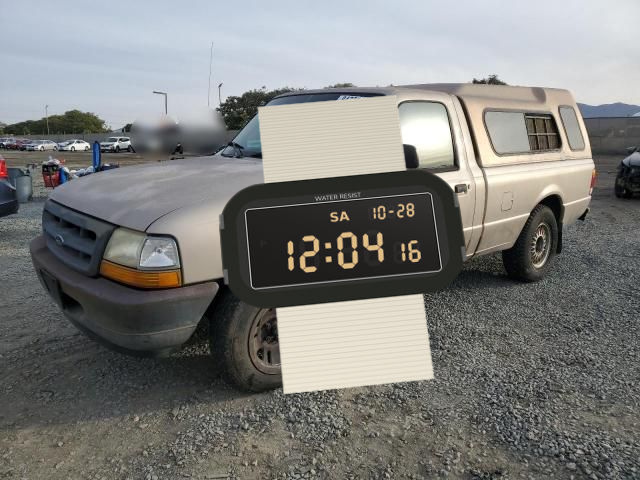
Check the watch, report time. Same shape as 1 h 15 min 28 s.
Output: 12 h 04 min 16 s
